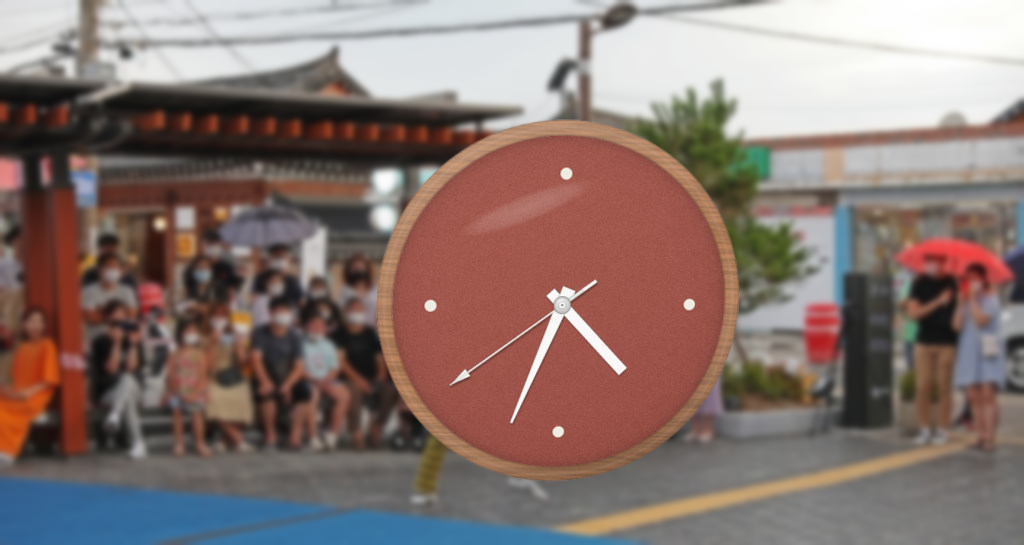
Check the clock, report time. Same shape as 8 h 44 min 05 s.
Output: 4 h 33 min 39 s
